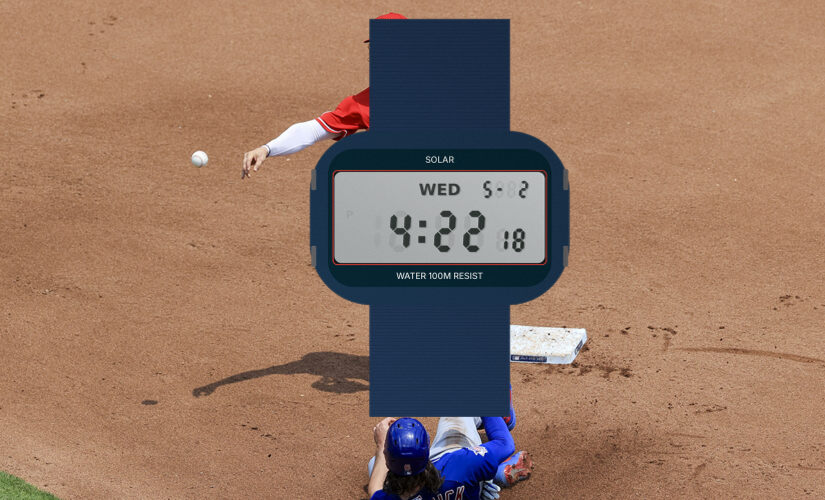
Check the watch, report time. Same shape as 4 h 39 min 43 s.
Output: 4 h 22 min 18 s
